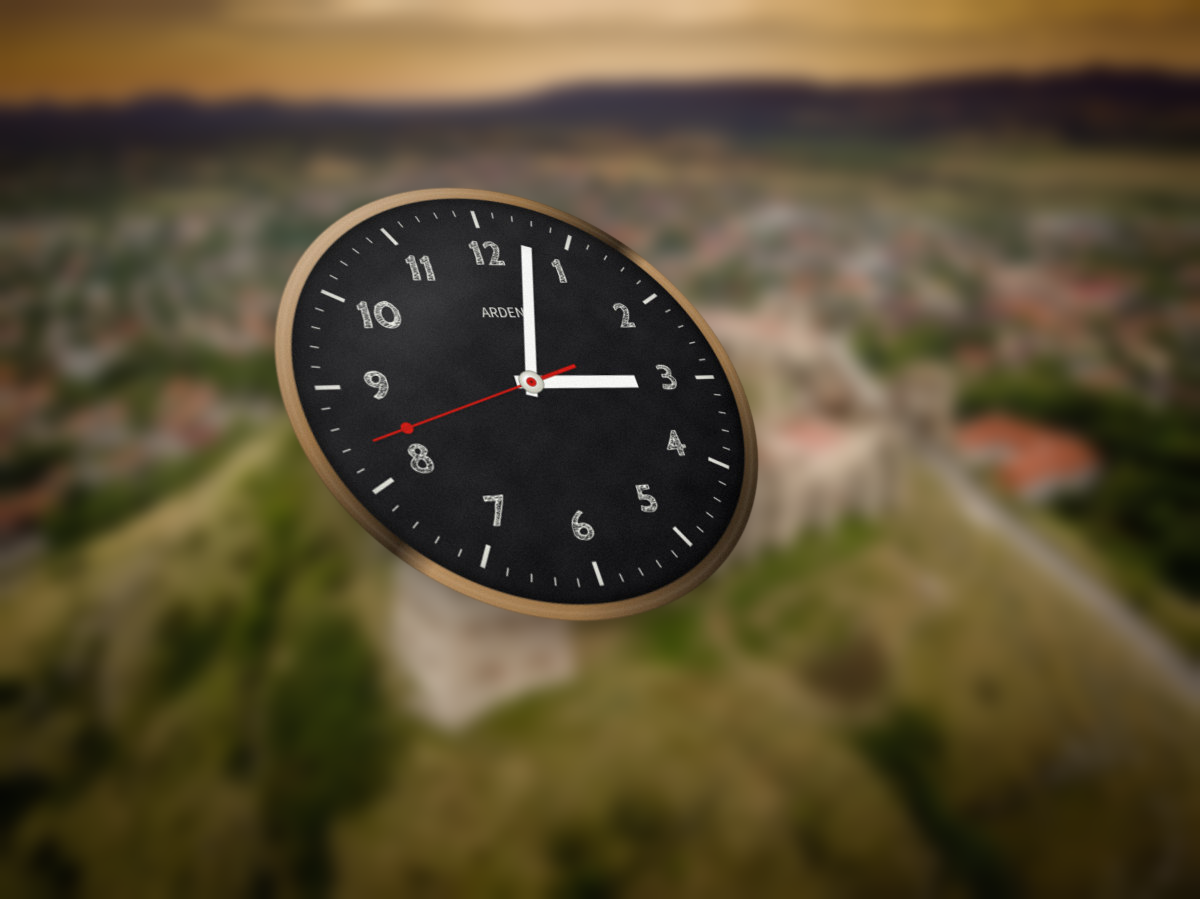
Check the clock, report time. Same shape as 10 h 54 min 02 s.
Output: 3 h 02 min 42 s
